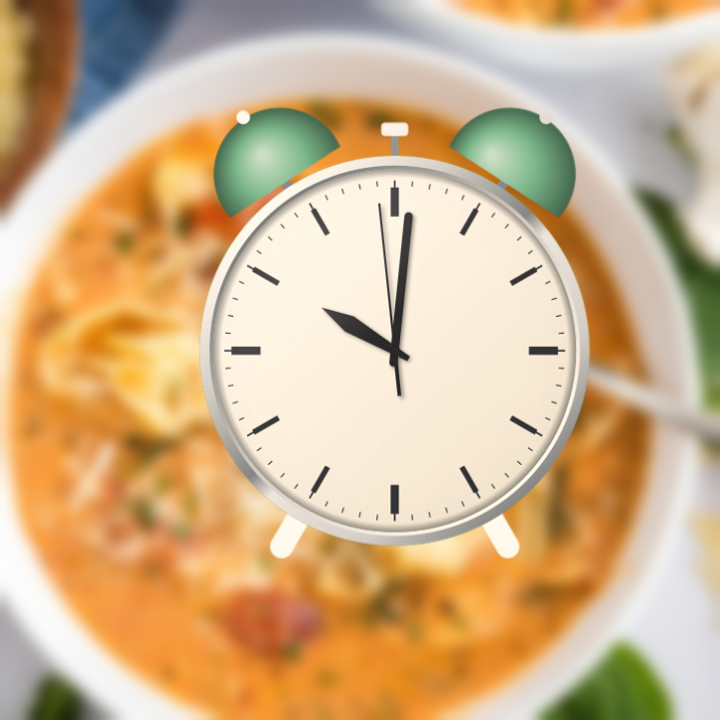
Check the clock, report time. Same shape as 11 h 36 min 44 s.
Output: 10 h 00 min 59 s
